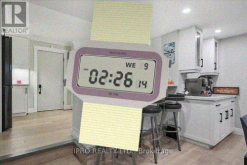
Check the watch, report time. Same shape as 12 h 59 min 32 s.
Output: 2 h 26 min 14 s
